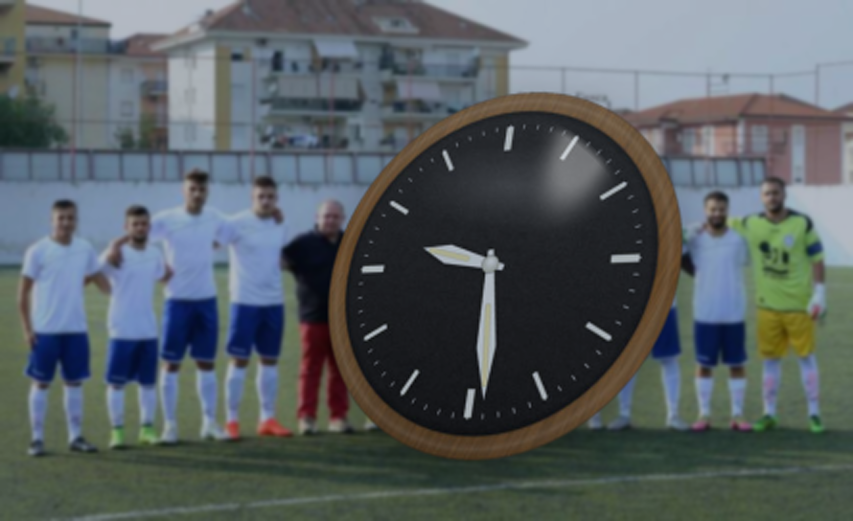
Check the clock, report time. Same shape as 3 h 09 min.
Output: 9 h 29 min
